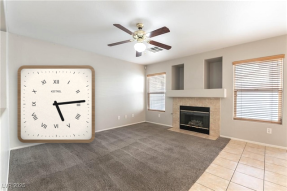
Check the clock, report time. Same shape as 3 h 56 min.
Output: 5 h 14 min
